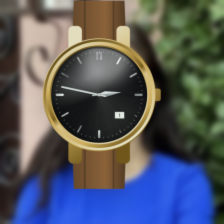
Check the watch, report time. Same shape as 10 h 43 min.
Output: 2 h 47 min
